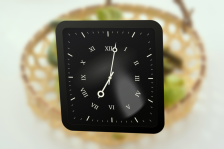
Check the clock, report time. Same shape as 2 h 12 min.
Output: 7 h 02 min
